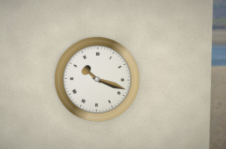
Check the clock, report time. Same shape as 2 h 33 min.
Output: 10 h 18 min
